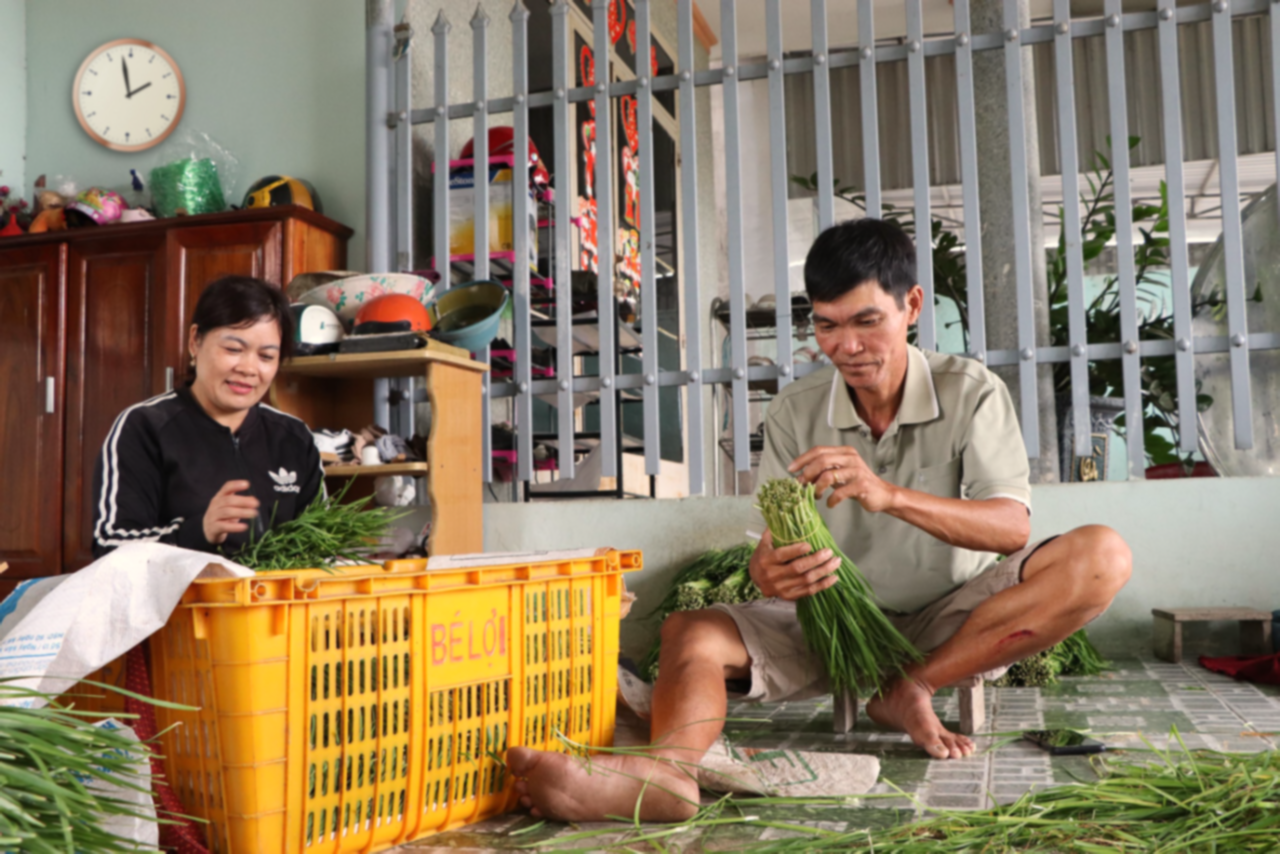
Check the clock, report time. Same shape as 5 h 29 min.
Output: 1 h 58 min
